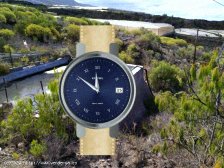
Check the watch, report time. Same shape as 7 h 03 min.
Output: 11 h 51 min
